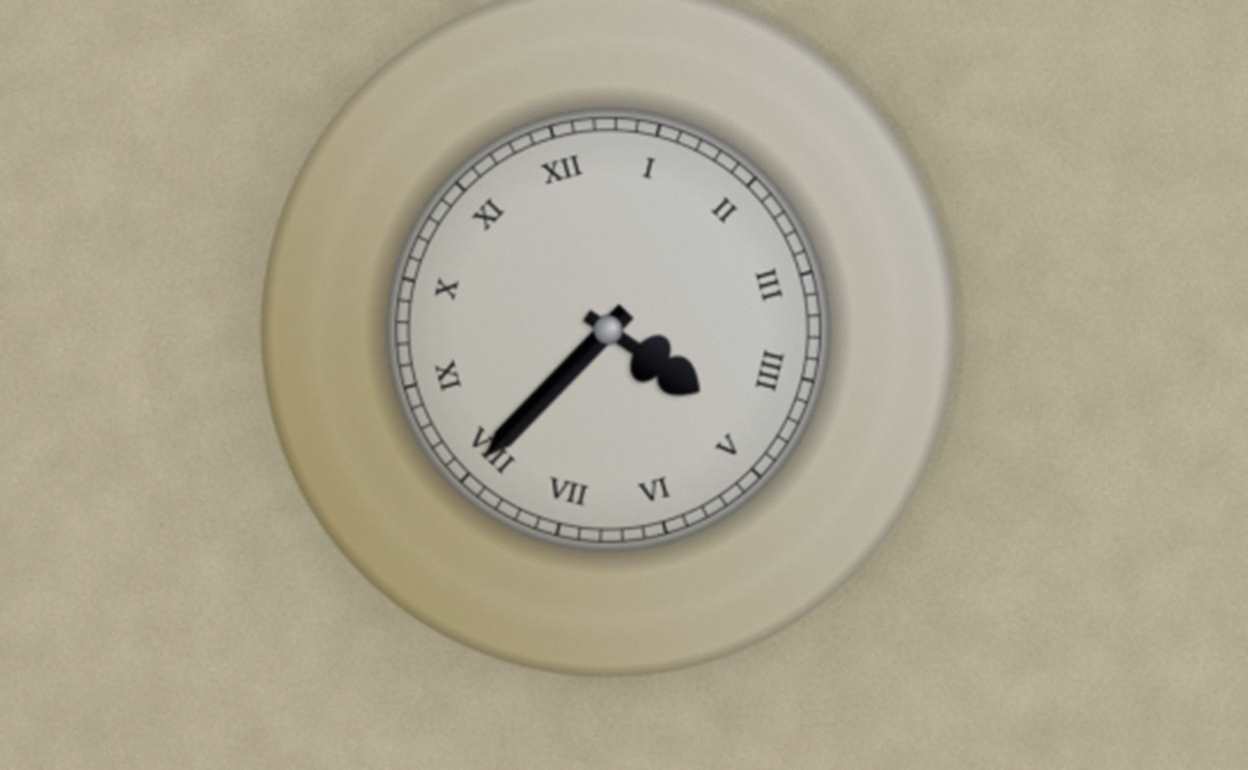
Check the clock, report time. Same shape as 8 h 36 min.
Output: 4 h 40 min
